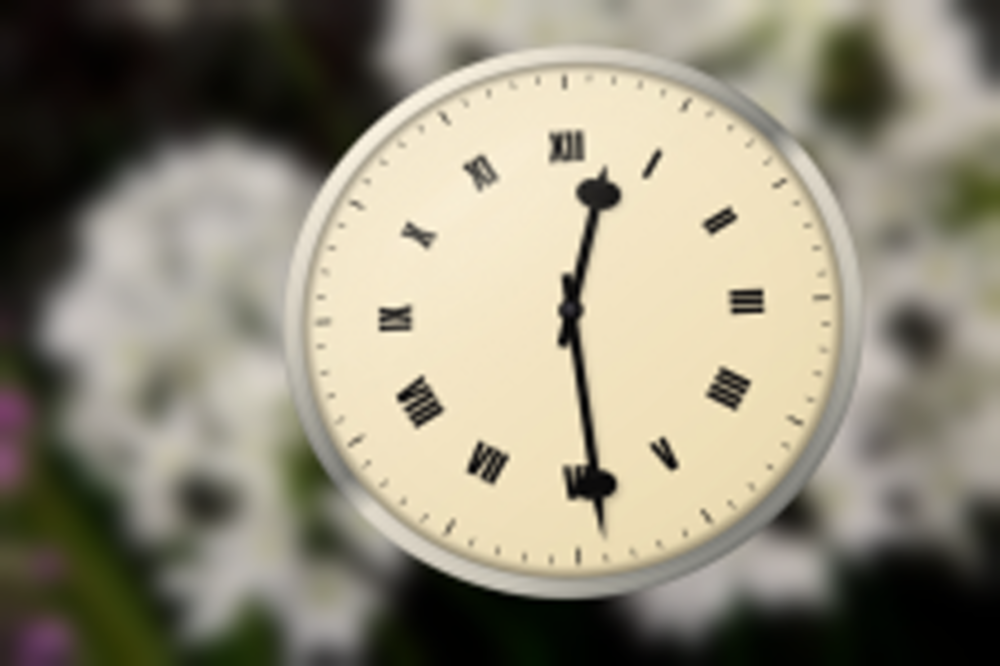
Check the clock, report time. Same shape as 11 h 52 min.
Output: 12 h 29 min
